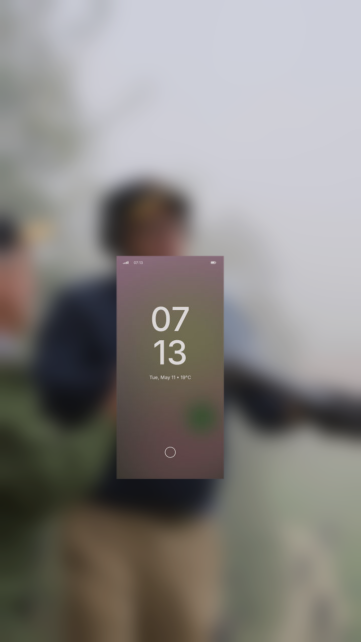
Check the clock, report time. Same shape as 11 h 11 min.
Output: 7 h 13 min
